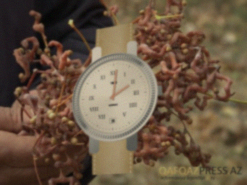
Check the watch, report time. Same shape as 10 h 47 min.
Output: 2 h 01 min
